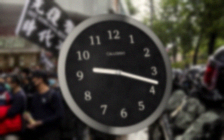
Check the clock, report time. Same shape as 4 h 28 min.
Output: 9 h 18 min
